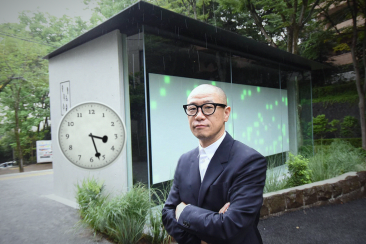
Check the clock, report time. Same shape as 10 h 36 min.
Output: 3 h 27 min
